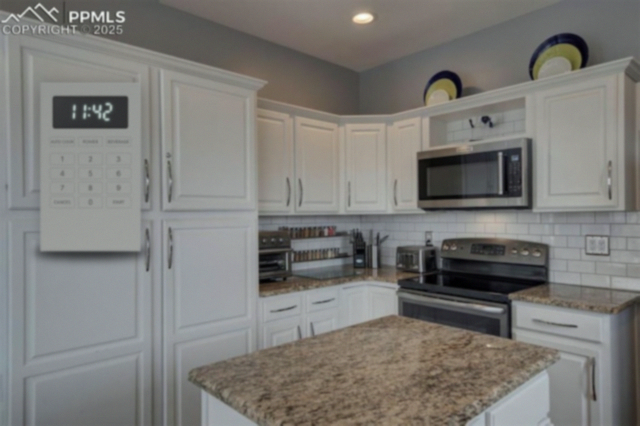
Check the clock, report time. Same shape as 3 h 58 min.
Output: 11 h 42 min
